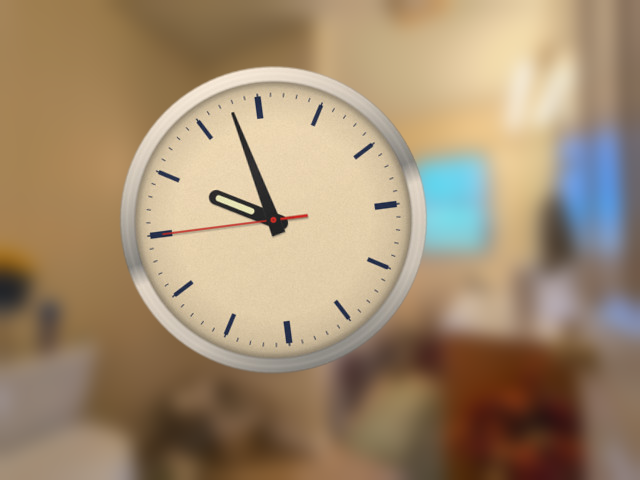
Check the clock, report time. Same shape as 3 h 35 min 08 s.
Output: 9 h 57 min 45 s
